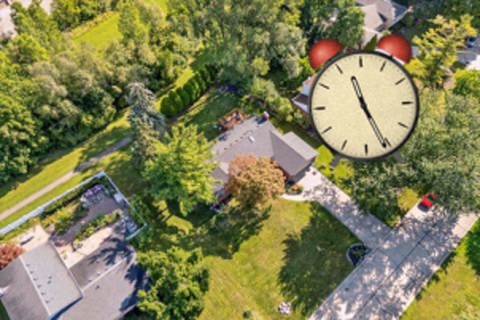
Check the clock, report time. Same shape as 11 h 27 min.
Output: 11 h 26 min
